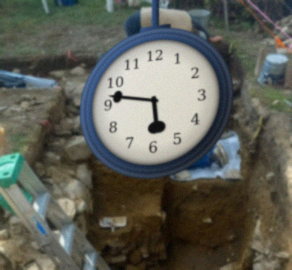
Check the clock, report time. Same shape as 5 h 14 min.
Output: 5 h 47 min
